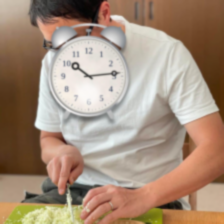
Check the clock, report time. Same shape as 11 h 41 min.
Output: 10 h 14 min
